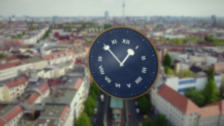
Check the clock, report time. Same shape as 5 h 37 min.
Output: 12 h 51 min
